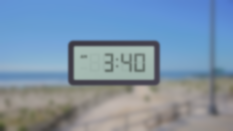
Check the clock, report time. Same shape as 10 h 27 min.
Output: 3 h 40 min
